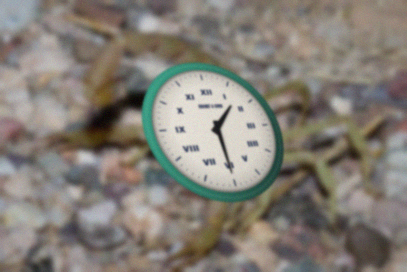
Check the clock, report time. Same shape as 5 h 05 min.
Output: 1 h 30 min
